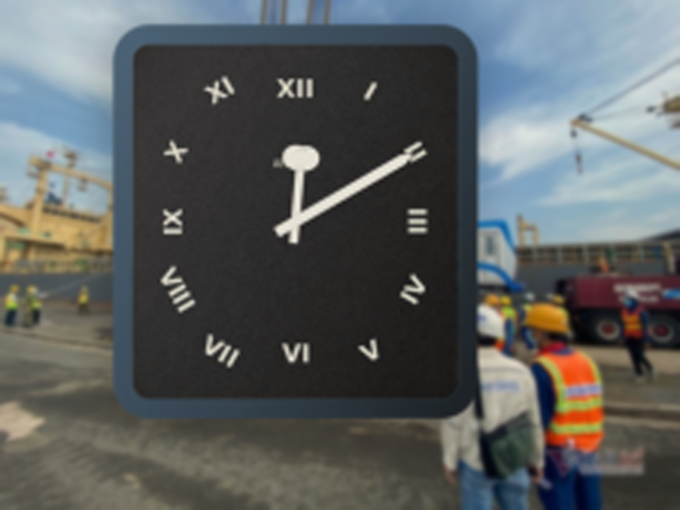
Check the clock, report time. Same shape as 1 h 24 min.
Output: 12 h 10 min
